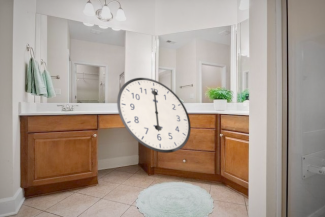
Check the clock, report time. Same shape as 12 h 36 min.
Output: 6 h 00 min
